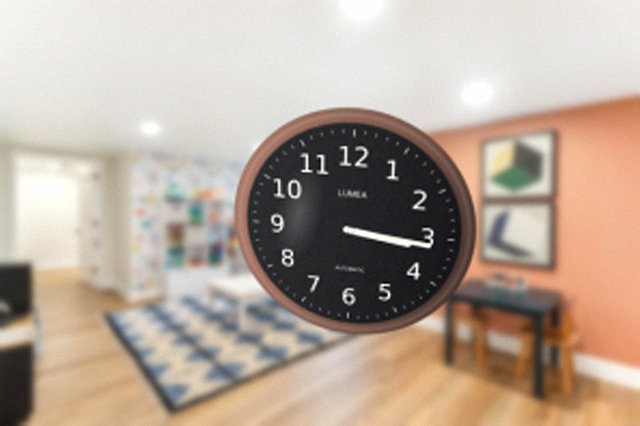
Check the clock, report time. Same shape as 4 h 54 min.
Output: 3 h 16 min
